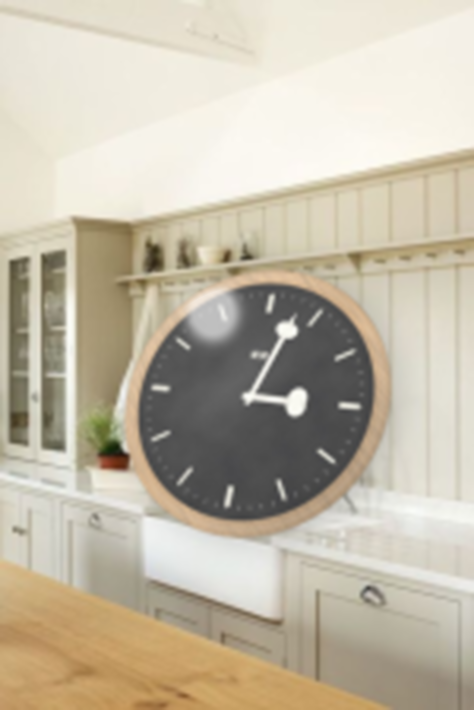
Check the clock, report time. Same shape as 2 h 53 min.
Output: 3 h 03 min
